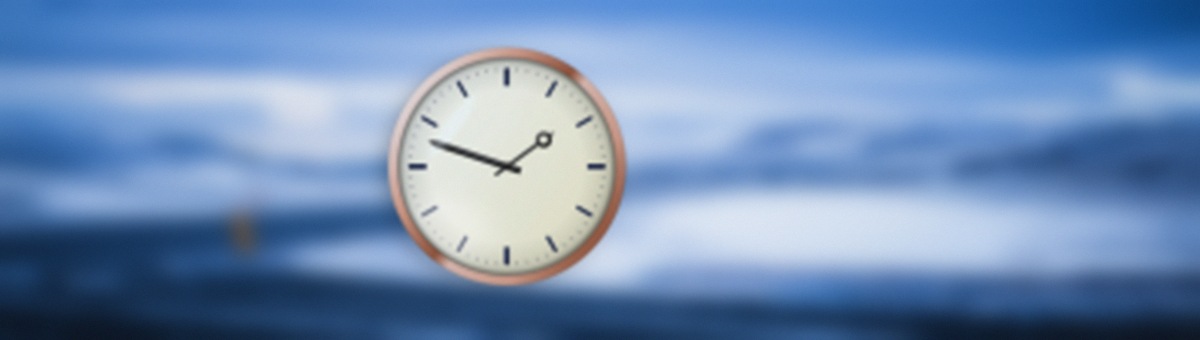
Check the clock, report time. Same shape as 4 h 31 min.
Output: 1 h 48 min
